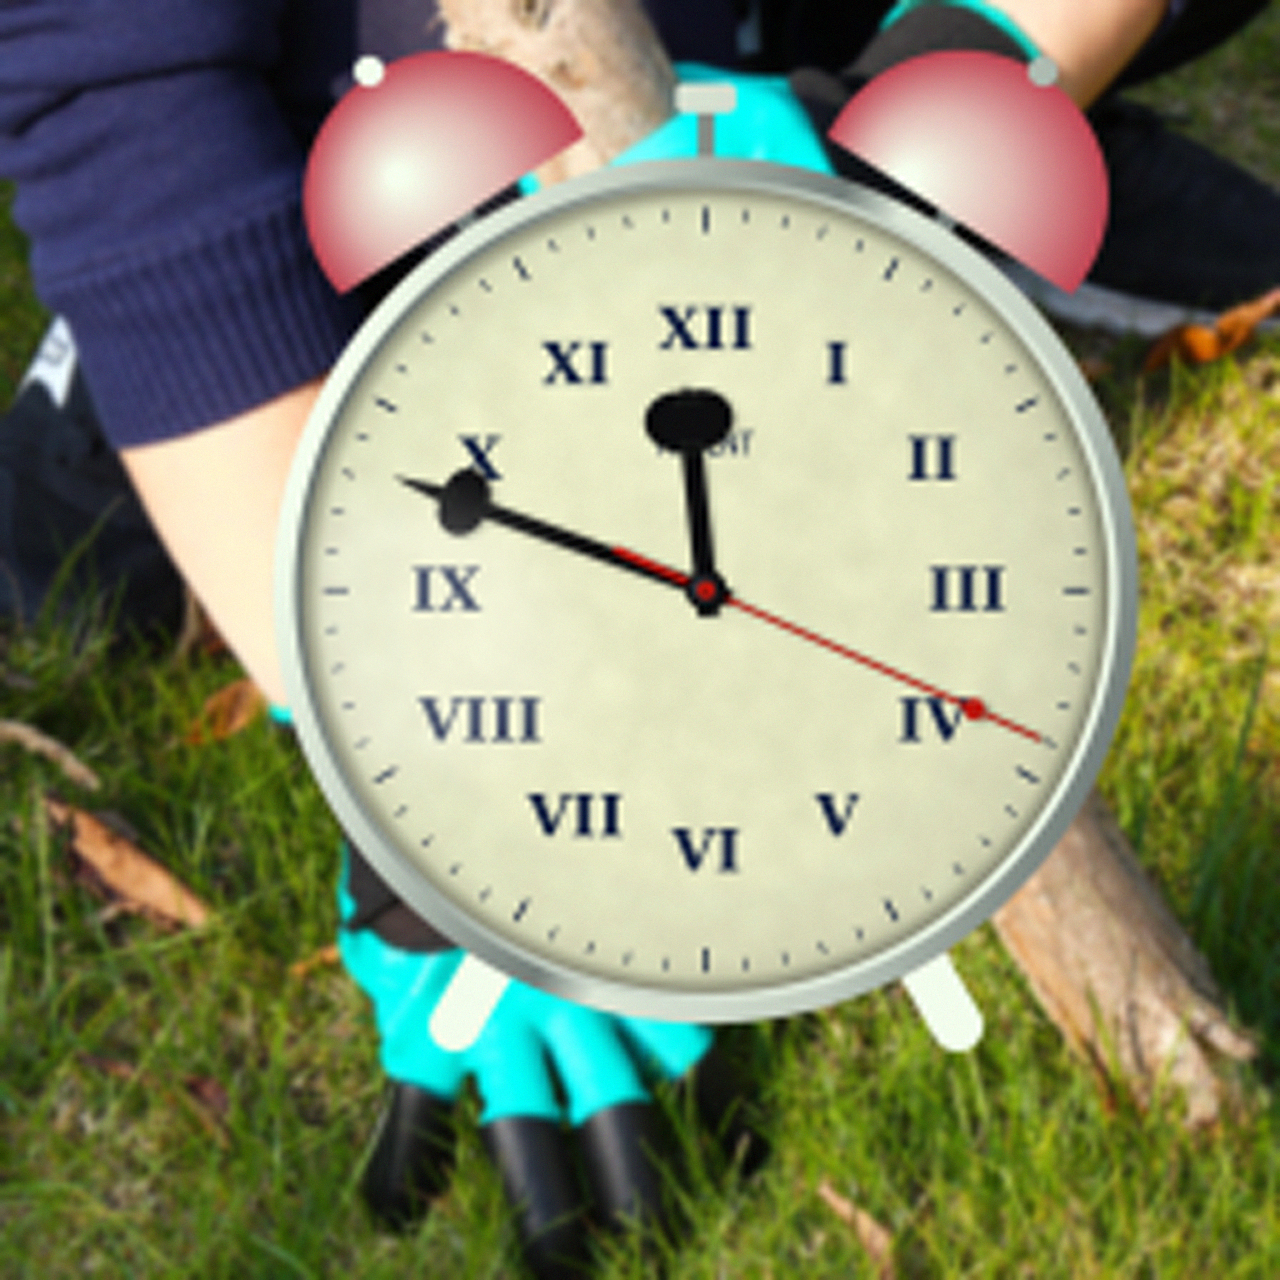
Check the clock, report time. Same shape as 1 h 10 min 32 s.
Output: 11 h 48 min 19 s
